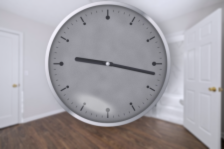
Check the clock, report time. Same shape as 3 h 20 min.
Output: 9 h 17 min
